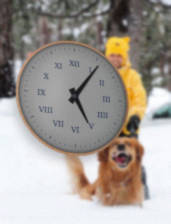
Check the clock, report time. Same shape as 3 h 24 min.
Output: 5 h 06 min
